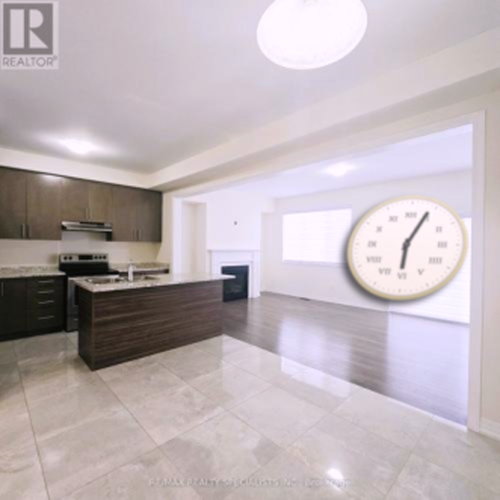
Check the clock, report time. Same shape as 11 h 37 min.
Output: 6 h 04 min
